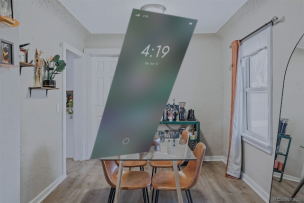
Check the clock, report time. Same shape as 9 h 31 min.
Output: 4 h 19 min
